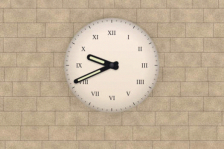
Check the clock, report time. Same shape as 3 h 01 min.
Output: 9 h 41 min
